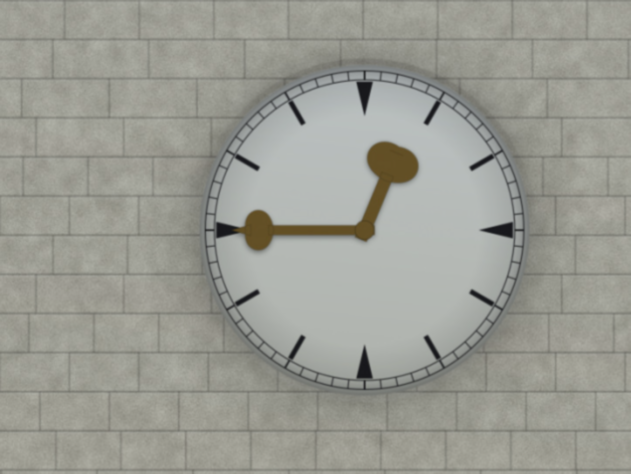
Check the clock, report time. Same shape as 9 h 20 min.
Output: 12 h 45 min
